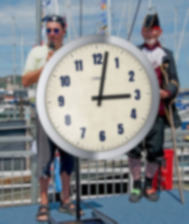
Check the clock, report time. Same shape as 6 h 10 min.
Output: 3 h 02 min
